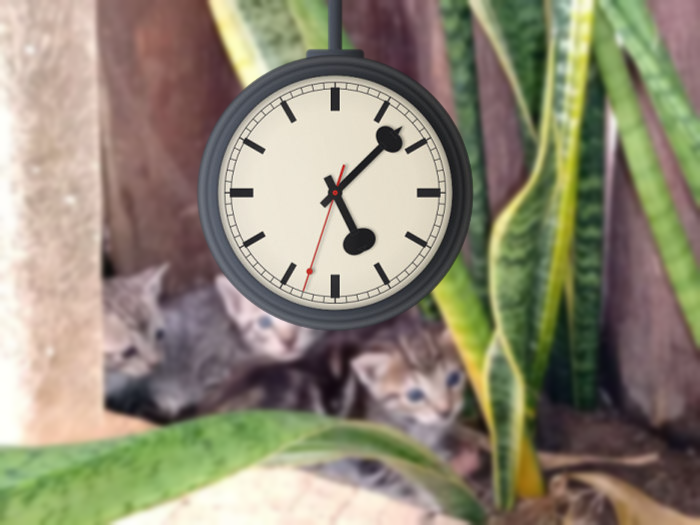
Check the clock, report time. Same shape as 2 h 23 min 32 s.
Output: 5 h 07 min 33 s
